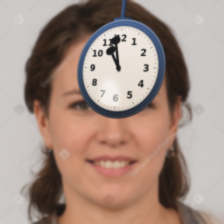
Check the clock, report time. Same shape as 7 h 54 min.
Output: 10 h 58 min
